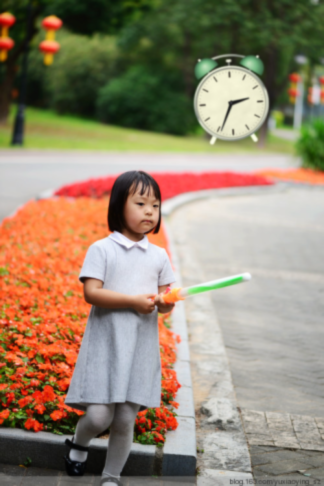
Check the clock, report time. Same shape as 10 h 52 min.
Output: 2 h 34 min
